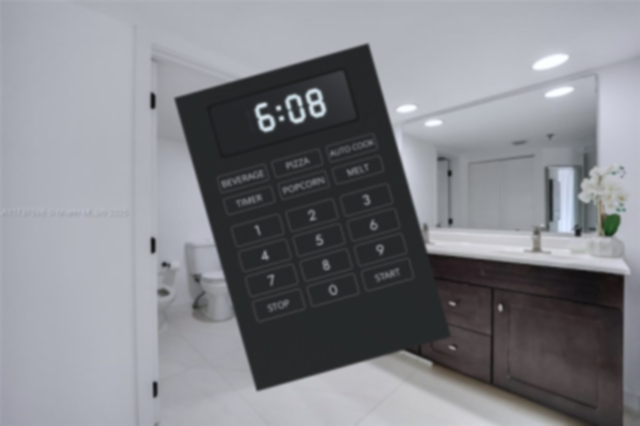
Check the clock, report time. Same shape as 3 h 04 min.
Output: 6 h 08 min
